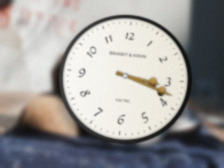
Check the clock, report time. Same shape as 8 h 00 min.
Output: 3 h 18 min
